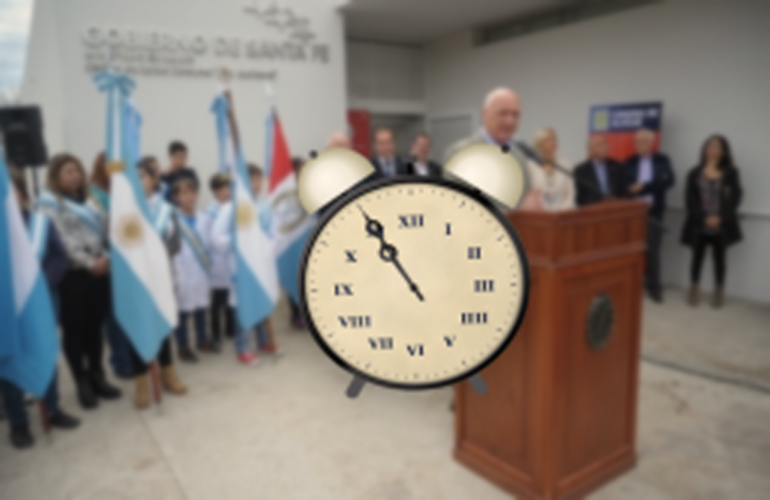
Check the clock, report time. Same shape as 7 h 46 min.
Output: 10 h 55 min
